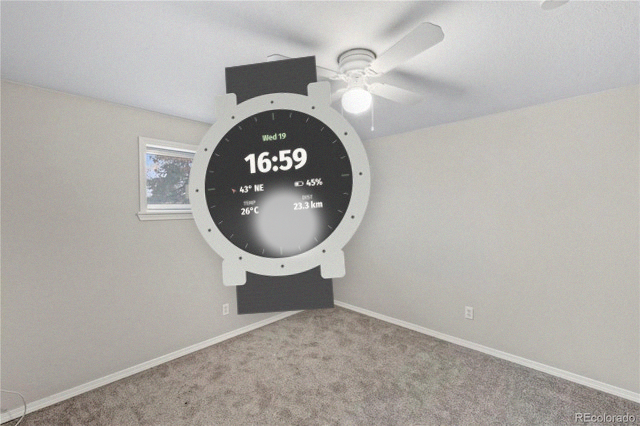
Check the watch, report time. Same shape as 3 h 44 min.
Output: 16 h 59 min
